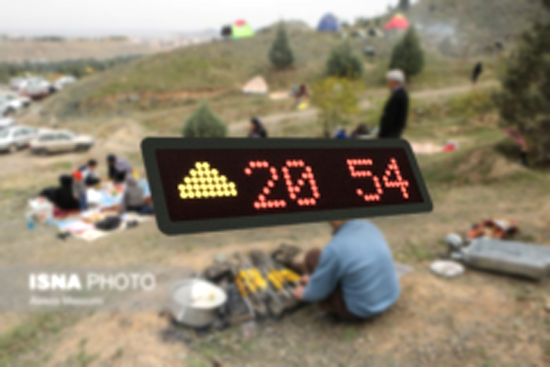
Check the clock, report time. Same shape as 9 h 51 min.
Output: 20 h 54 min
